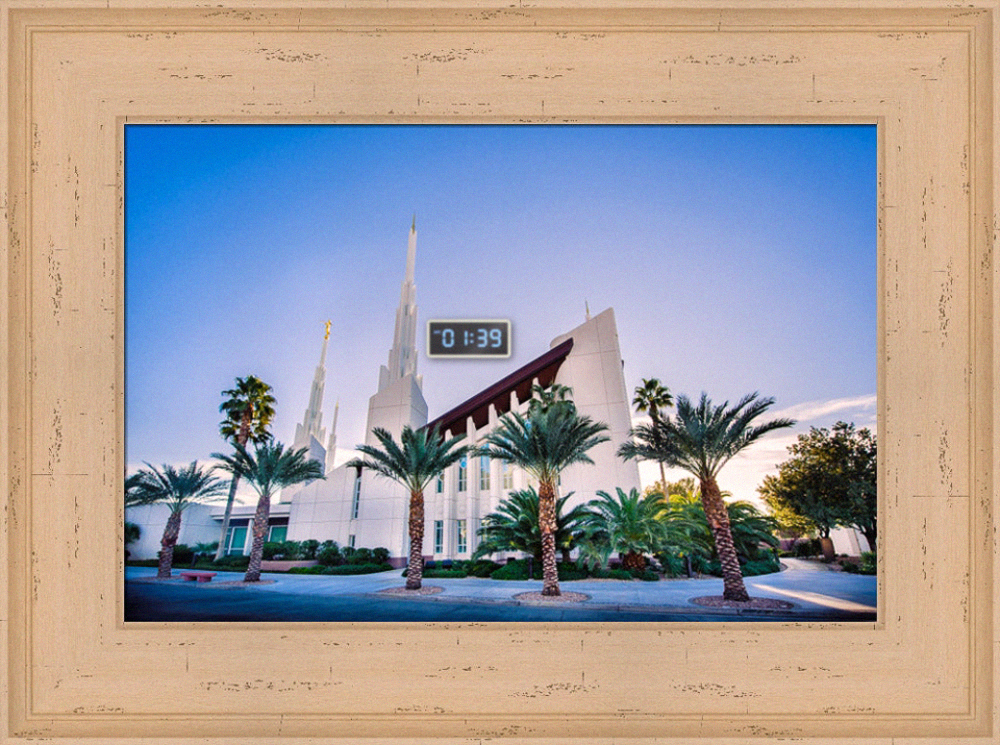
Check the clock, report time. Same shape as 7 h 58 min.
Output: 1 h 39 min
